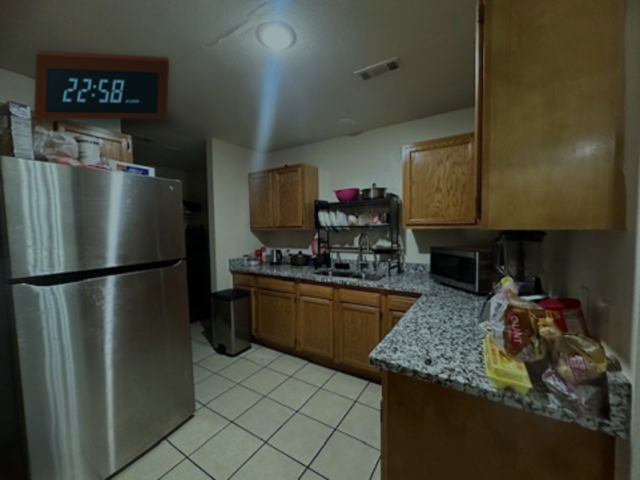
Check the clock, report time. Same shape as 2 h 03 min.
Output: 22 h 58 min
